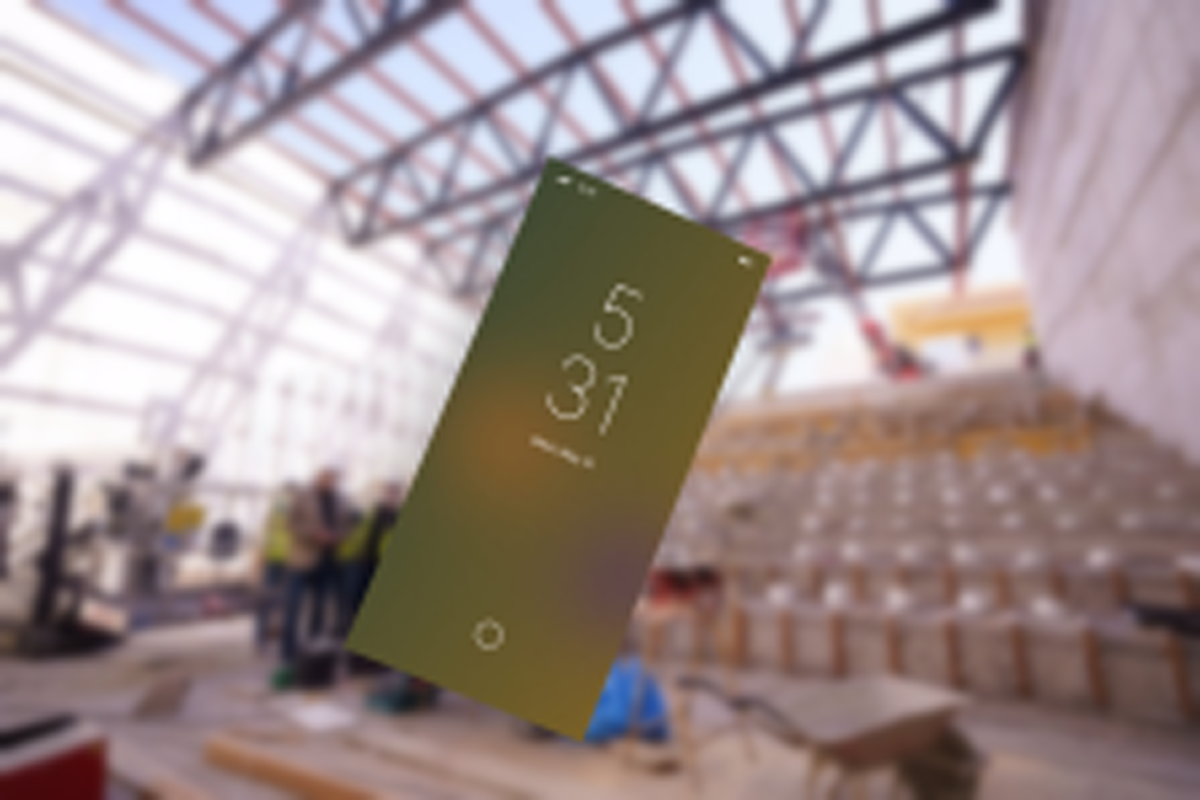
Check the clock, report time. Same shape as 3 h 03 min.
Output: 5 h 31 min
